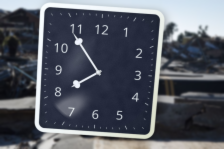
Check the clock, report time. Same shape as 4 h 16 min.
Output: 7 h 54 min
